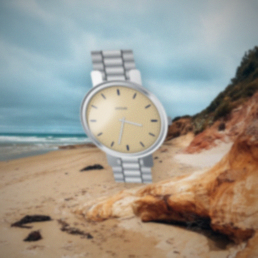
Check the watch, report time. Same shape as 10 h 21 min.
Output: 3 h 33 min
